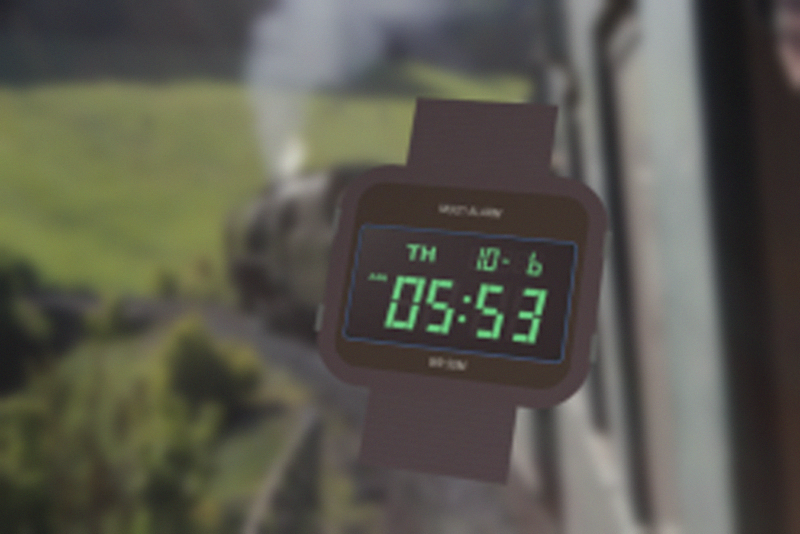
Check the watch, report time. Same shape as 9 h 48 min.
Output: 5 h 53 min
